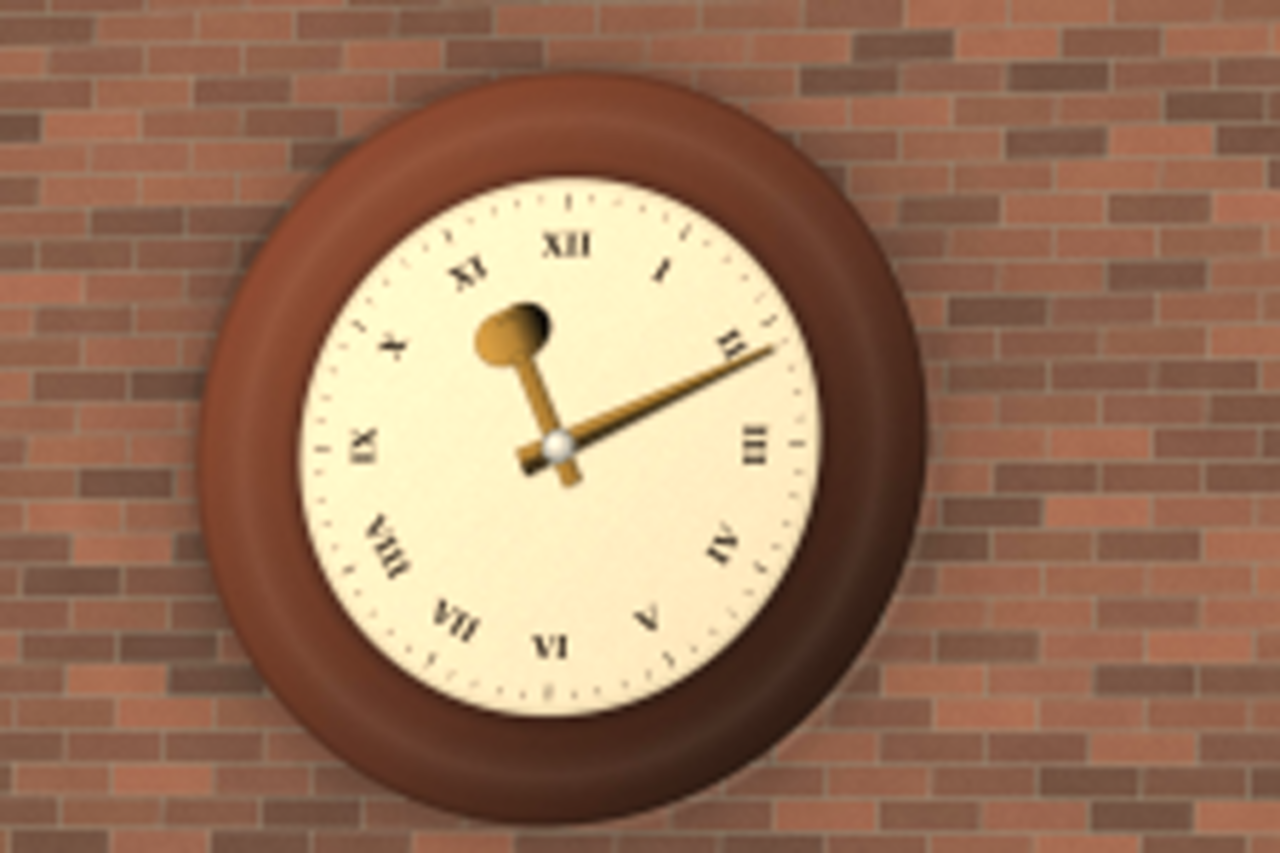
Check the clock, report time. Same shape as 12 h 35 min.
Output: 11 h 11 min
